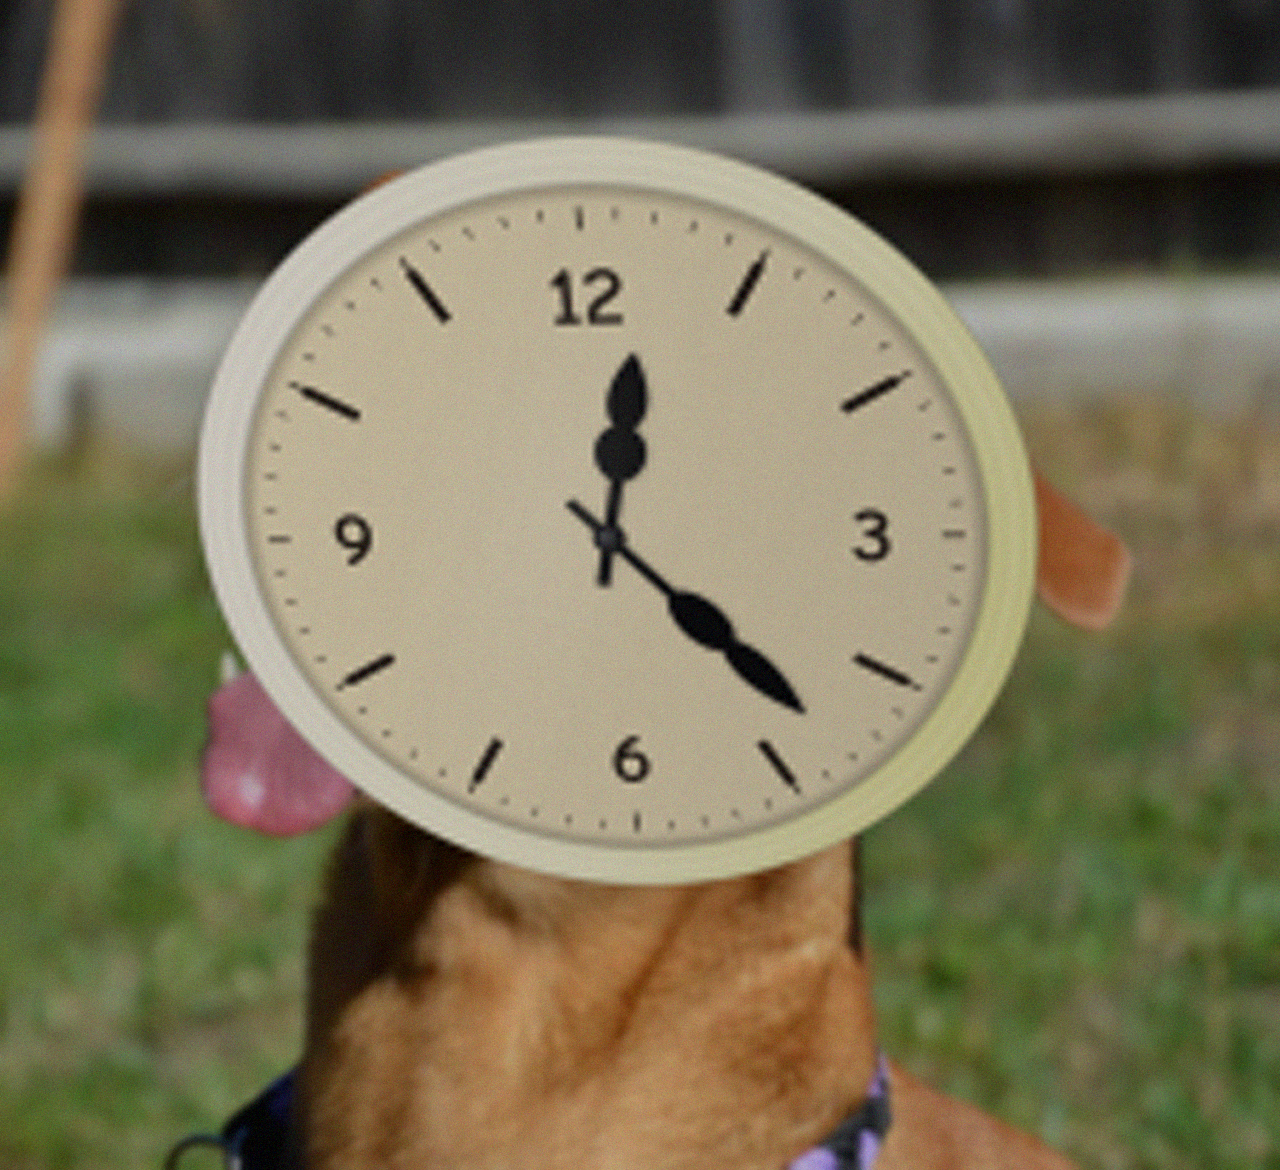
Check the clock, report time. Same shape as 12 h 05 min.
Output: 12 h 23 min
